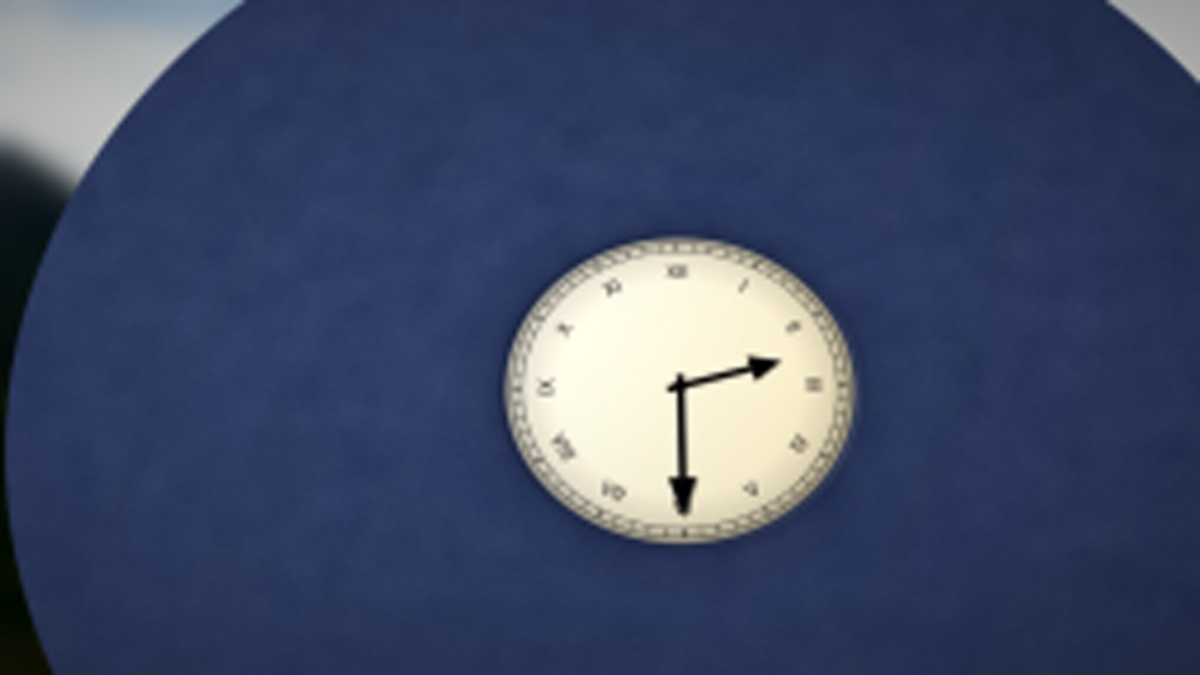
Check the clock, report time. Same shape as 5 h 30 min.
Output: 2 h 30 min
